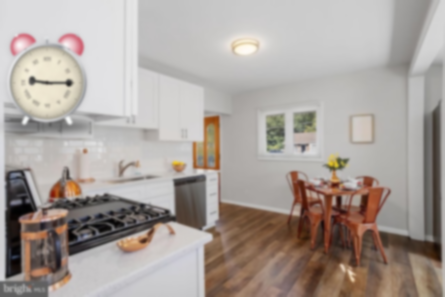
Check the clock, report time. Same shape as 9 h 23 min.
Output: 9 h 15 min
